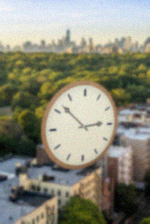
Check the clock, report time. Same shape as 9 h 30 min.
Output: 2 h 52 min
